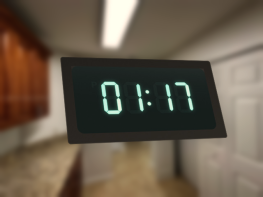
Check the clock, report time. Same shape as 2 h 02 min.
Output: 1 h 17 min
